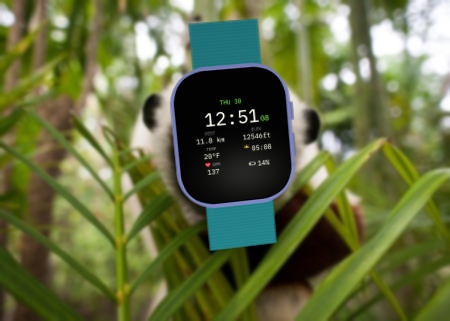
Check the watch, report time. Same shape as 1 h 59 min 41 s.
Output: 12 h 51 min 08 s
